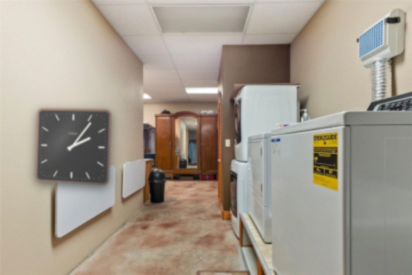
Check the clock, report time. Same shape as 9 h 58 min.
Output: 2 h 06 min
